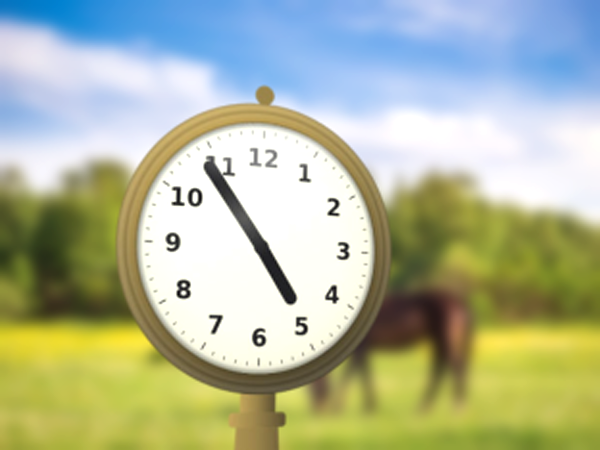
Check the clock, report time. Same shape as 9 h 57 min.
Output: 4 h 54 min
